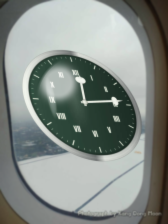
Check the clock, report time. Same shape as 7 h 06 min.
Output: 12 h 14 min
